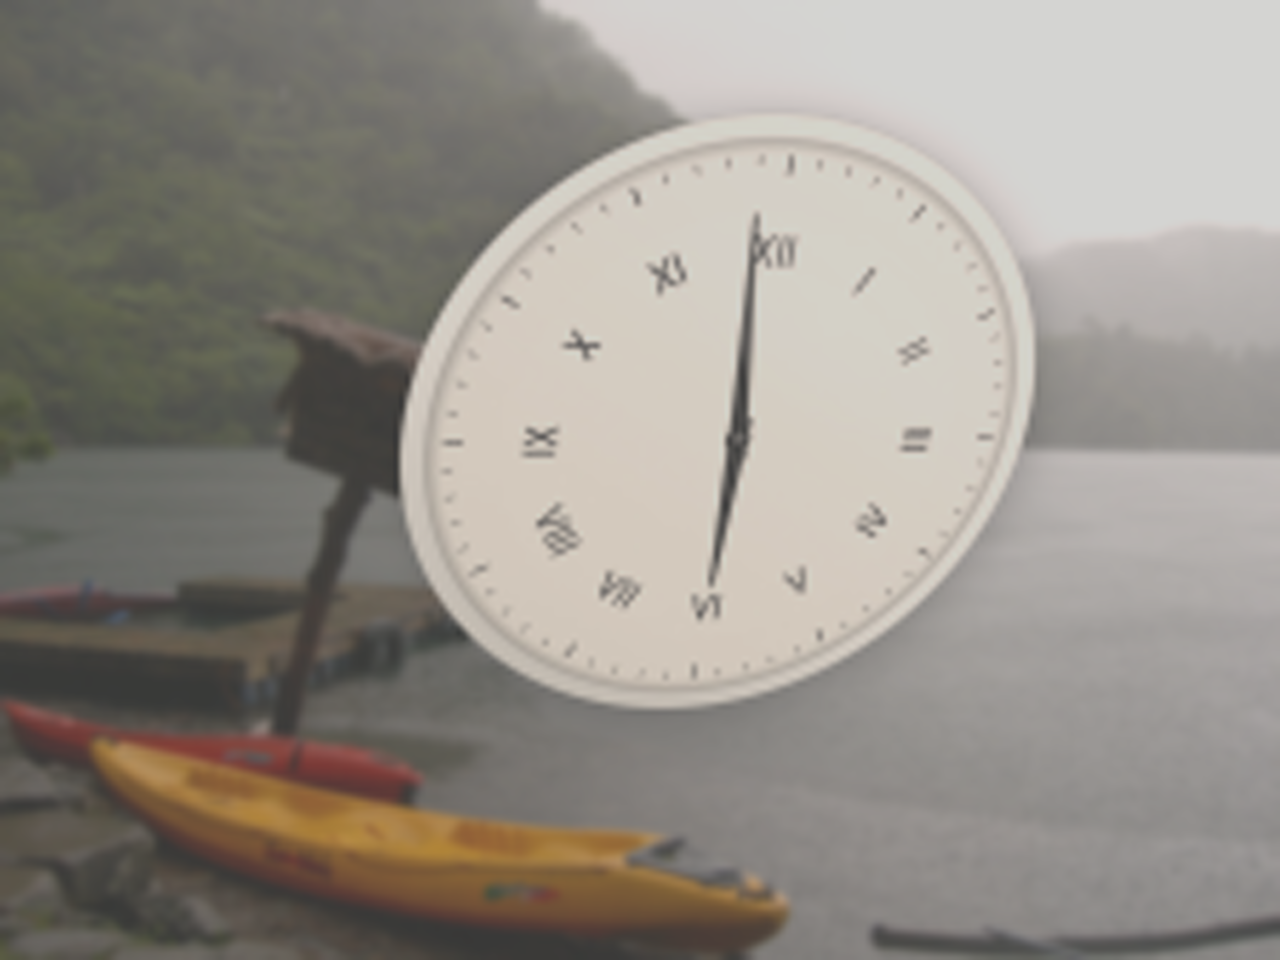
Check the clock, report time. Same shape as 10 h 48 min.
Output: 5 h 59 min
